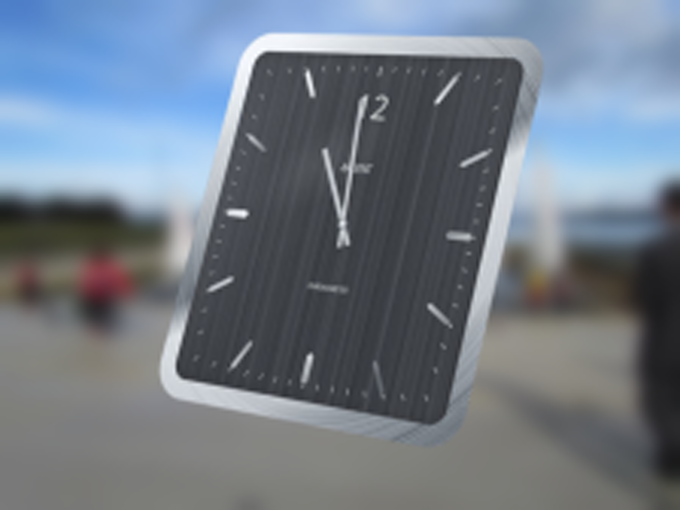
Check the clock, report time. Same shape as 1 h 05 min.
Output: 10 h 59 min
